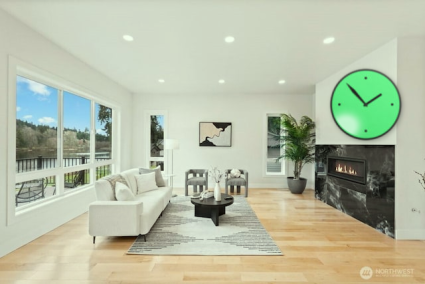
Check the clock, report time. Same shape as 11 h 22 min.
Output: 1 h 53 min
